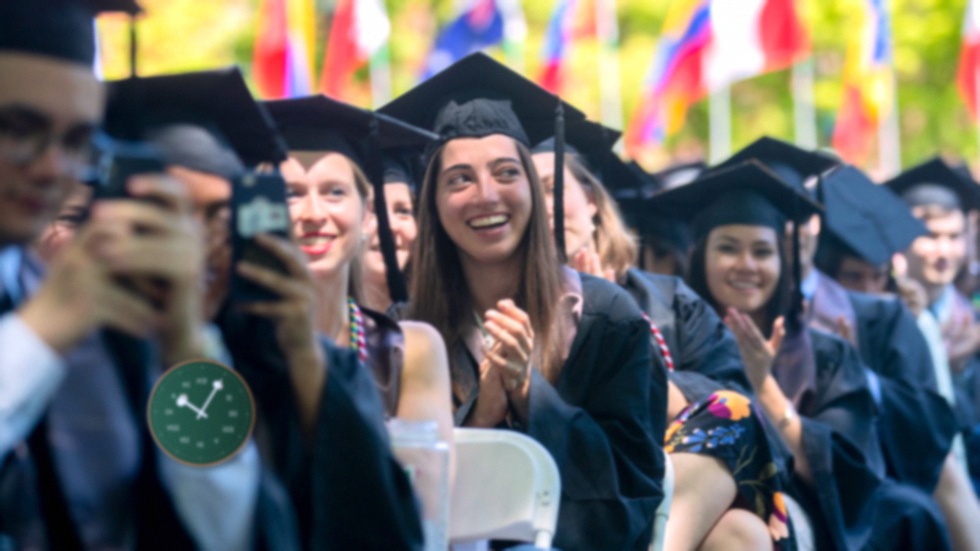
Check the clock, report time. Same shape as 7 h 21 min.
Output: 10 h 05 min
